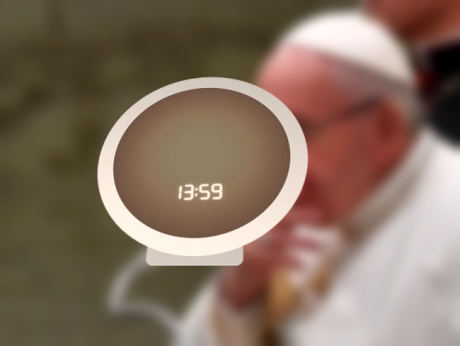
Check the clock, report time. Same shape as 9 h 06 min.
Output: 13 h 59 min
